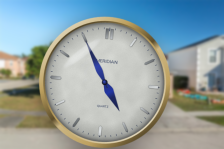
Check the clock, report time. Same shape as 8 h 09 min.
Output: 4 h 55 min
